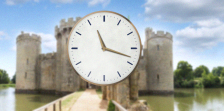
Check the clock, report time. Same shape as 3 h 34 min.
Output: 11 h 18 min
